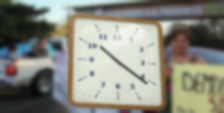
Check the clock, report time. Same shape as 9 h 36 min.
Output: 10 h 21 min
